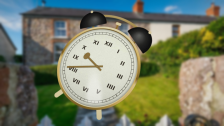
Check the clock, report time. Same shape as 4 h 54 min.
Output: 9 h 41 min
